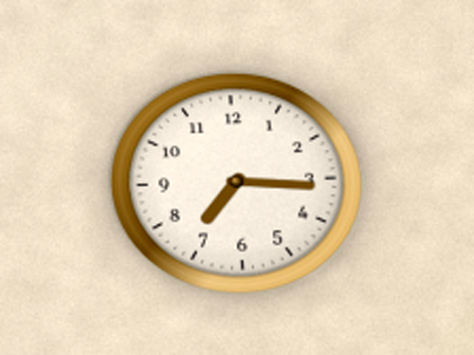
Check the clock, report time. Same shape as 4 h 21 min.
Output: 7 h 16 min
